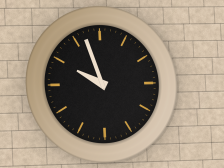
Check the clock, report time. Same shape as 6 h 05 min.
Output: 9 h 57 min
